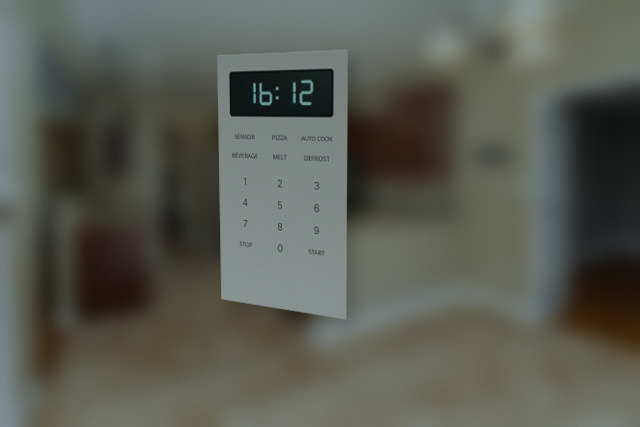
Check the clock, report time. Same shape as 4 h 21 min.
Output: 16 h 12 min
